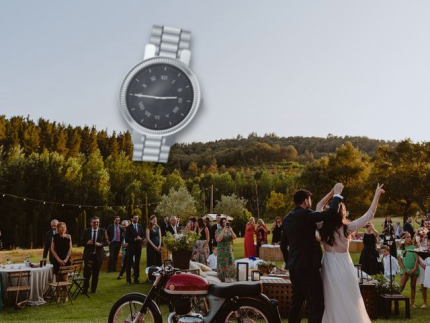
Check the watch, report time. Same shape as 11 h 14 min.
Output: 2 h 45 min
